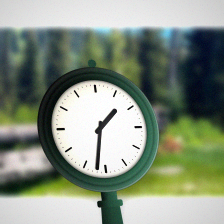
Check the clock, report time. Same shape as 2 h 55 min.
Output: 1 h 32 min
